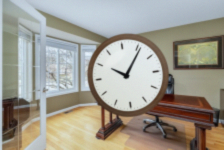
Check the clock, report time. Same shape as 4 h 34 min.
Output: 10 h 06 min
